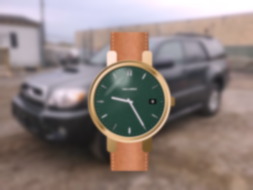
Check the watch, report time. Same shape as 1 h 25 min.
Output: 9 h 25 min
